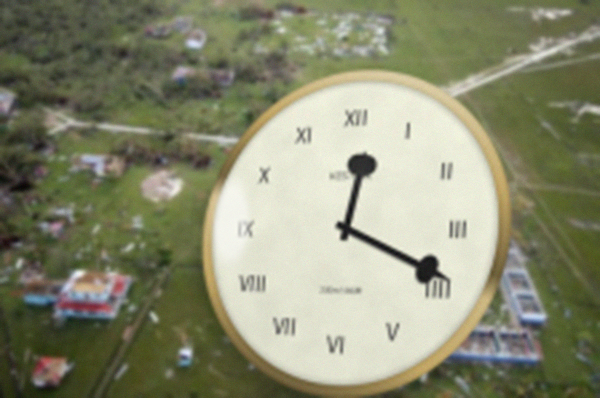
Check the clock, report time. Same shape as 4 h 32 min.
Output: 12 h 19 min
